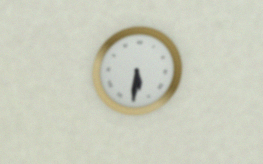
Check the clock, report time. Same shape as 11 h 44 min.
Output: 5 h 30 min
